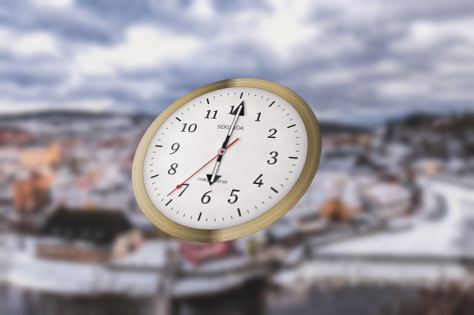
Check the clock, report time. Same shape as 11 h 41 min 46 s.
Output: 6 h 00 min 36 s
